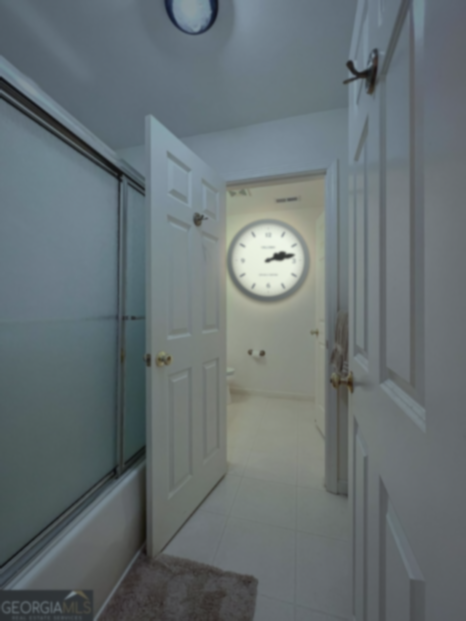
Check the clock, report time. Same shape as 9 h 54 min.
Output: 2 h 13 min
